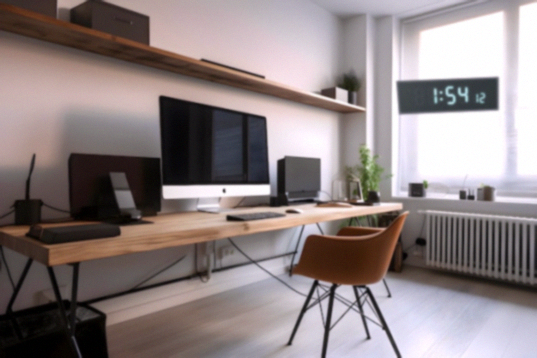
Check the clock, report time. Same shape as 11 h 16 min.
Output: 1 h 54 min
